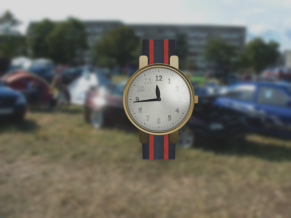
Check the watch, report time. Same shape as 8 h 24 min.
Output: 11 h 44 min
